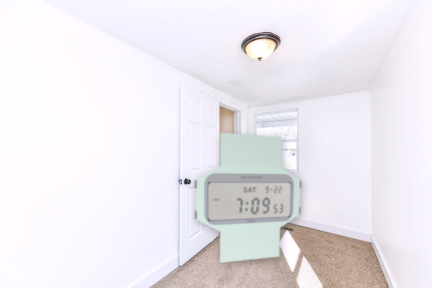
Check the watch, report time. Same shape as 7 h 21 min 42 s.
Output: 7 h 09 min 53 s
